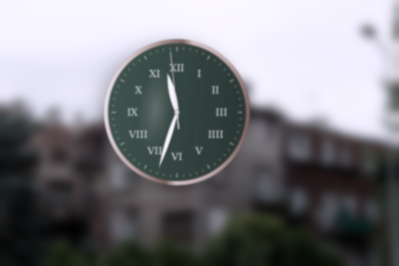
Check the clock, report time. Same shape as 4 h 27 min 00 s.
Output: 11 h 32 min 59 s
